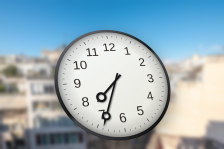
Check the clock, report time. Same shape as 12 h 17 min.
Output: 7 h 34 min
